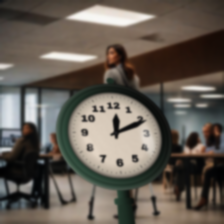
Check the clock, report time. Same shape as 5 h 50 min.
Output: 12 h 11 min
